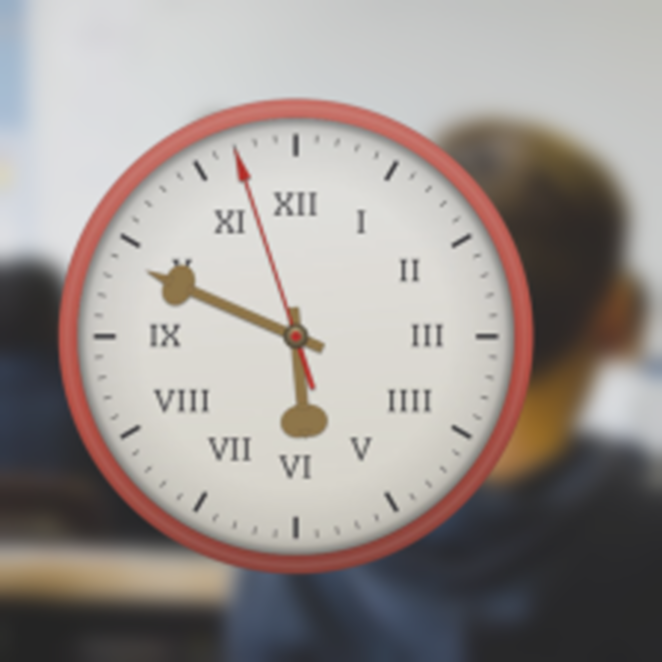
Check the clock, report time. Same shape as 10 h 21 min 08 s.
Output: 5 h 48 min 57 s
